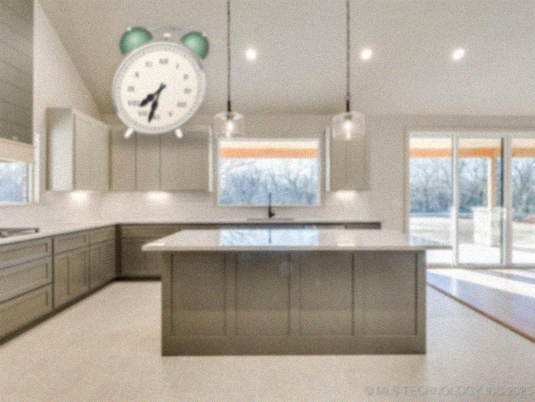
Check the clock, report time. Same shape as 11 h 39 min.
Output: 7 h 32 min
